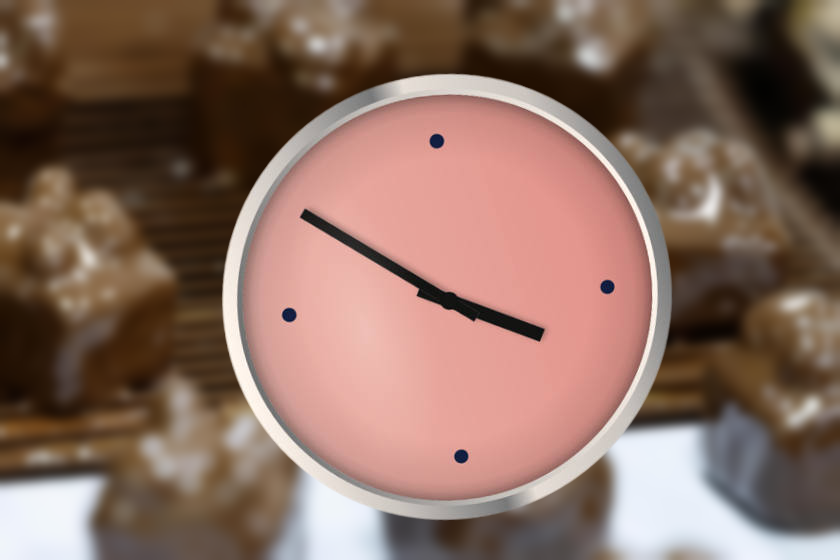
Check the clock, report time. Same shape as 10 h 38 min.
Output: 3 h 51 min
